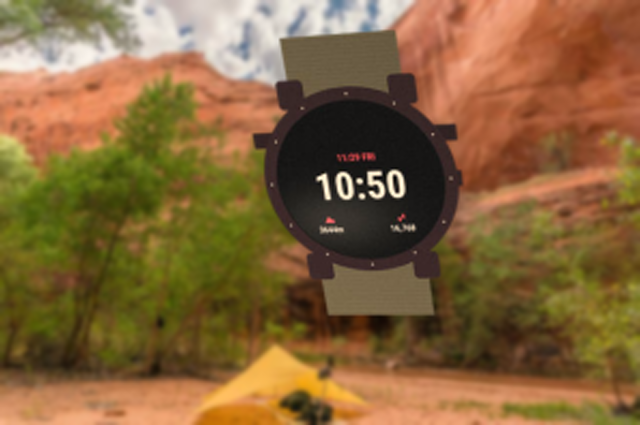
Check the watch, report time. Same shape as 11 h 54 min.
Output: 10 h 50 min
